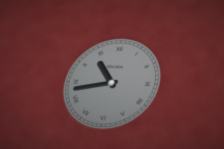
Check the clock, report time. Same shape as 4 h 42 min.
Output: 10 h 43 min
